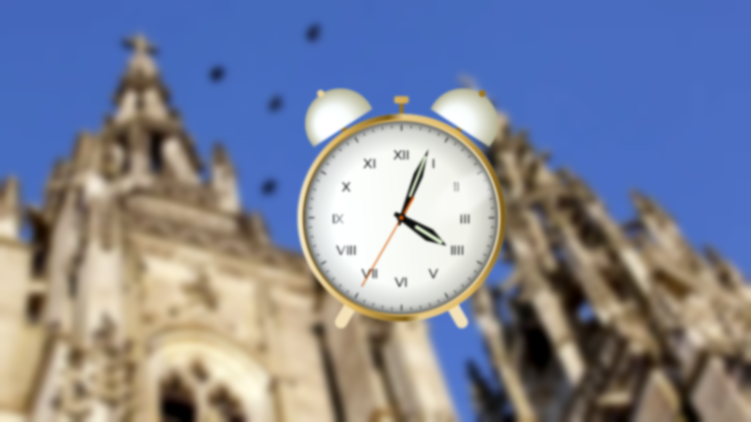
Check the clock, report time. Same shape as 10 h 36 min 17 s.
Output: 4 h 03 min 35 s
